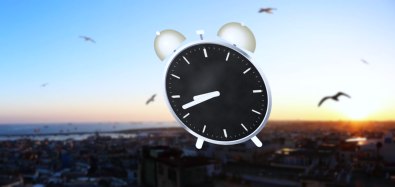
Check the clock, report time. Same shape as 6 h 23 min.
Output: 8 h 42 min
